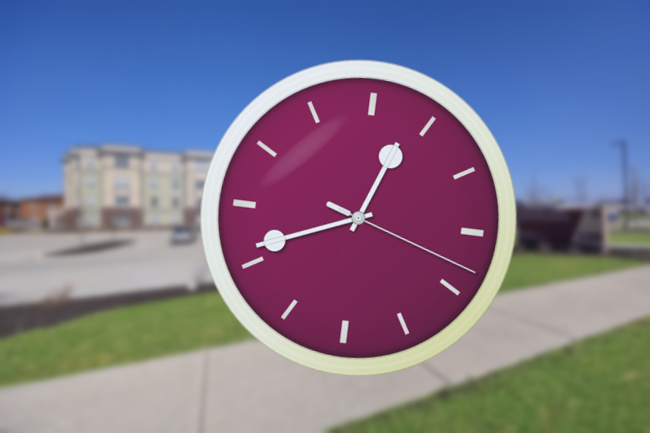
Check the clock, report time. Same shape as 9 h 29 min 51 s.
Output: 12 h 41 min 18 s
